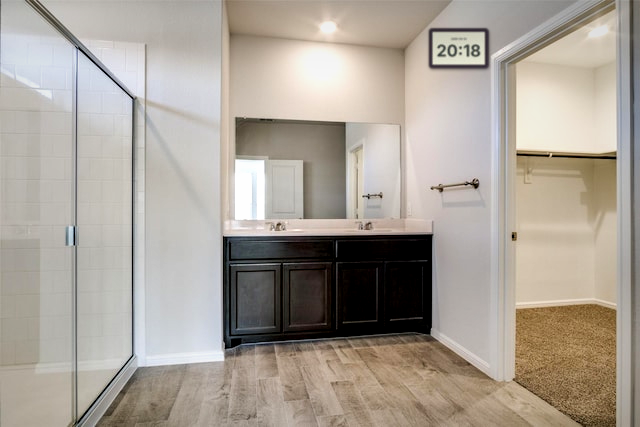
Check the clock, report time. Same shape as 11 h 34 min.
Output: 20 h 18 min
